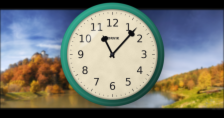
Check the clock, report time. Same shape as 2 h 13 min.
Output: 11 h 07 min
